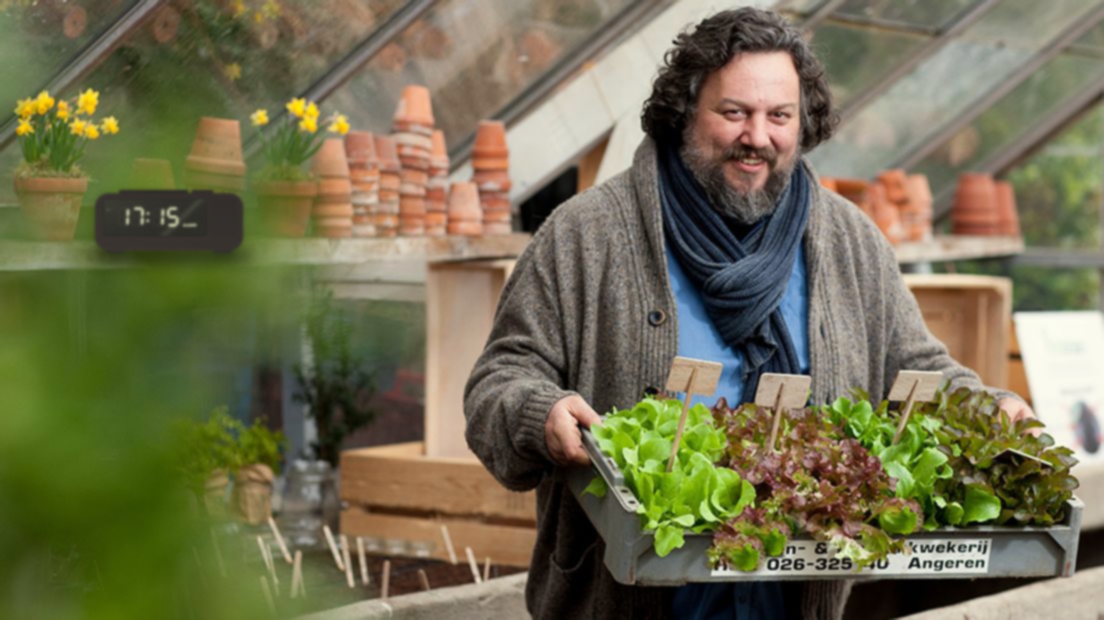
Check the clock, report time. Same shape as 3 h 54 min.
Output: 17 h 15 min
